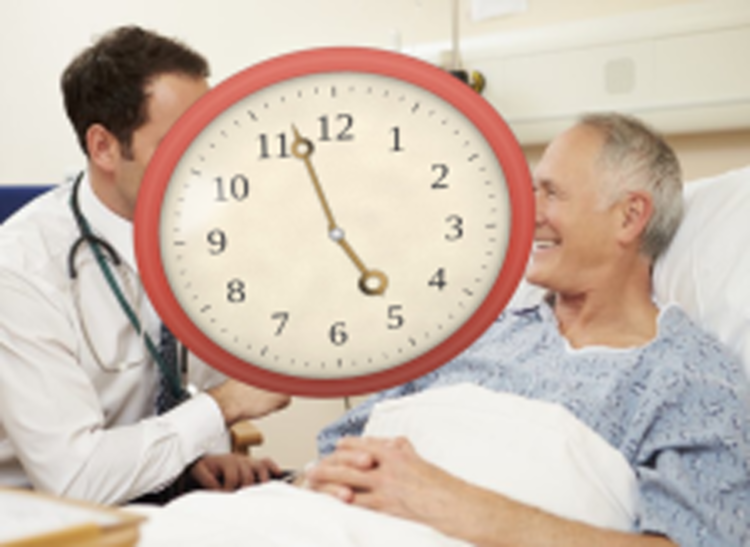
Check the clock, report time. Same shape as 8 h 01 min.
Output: 4 h 57 min
